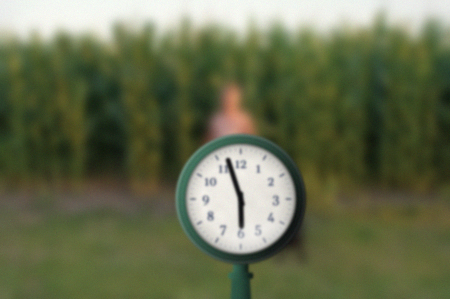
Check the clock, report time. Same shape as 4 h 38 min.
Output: 5 h 57 min
